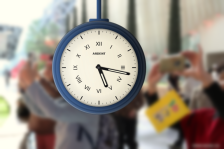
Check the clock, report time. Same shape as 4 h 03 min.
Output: 5 h 17 min
